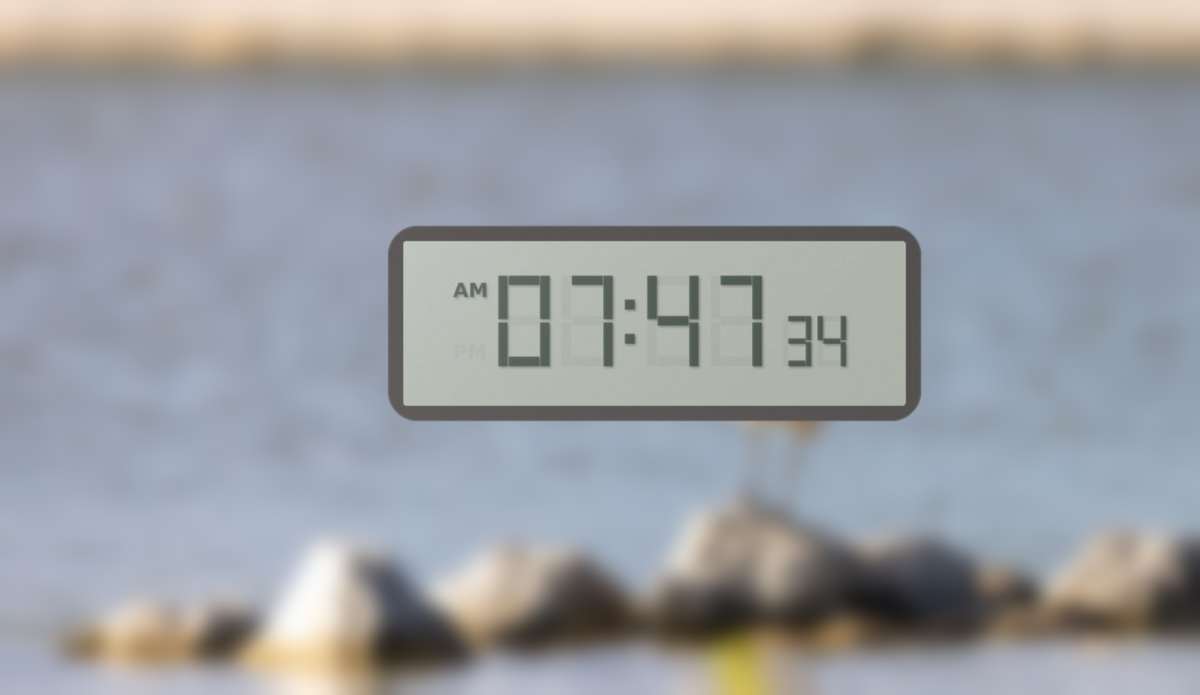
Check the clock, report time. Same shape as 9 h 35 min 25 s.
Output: 7 h 47 min 34 s
